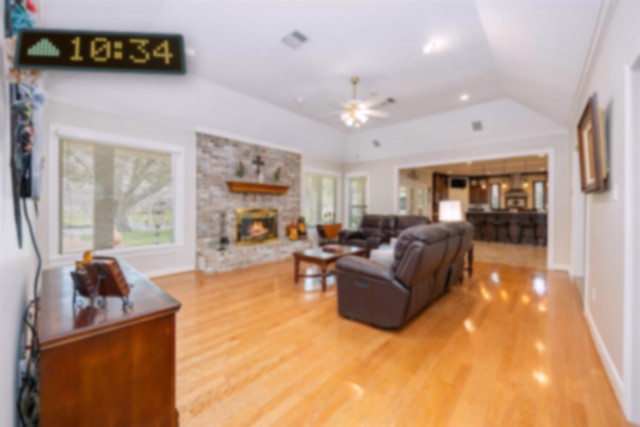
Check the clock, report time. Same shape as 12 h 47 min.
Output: 10 h 34 min
